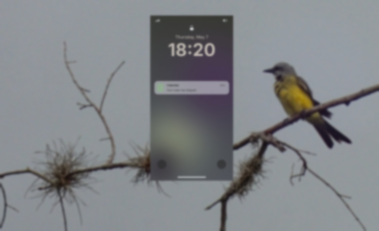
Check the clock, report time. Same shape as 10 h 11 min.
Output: 18 h 20 min
